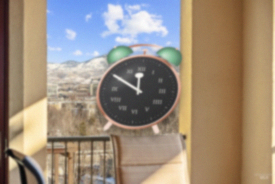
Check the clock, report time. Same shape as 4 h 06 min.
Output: 11 h 50 min
